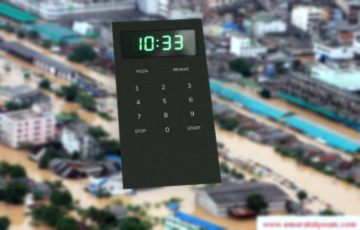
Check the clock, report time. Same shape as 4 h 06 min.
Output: 10 h 33 min
